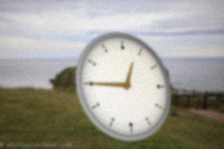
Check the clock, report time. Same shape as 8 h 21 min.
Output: 12 h 45 min
